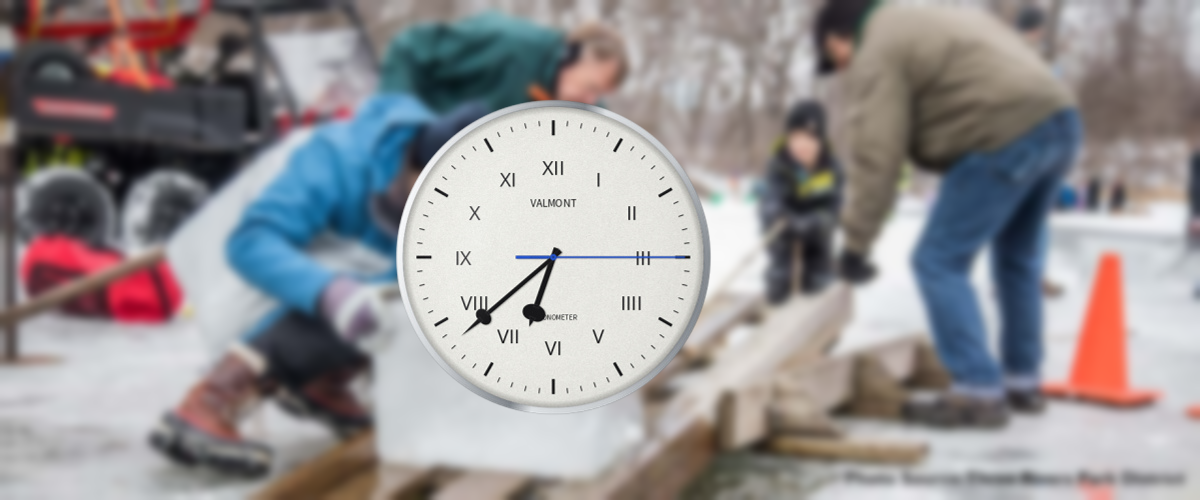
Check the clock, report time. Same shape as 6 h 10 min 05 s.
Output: 6 h 38 min 15 s
